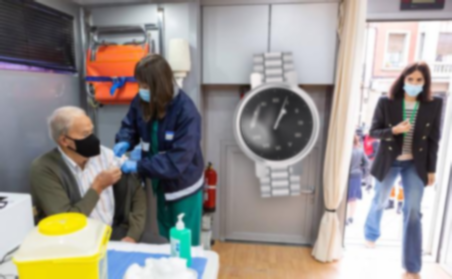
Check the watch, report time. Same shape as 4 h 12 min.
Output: 1 h 04 min
